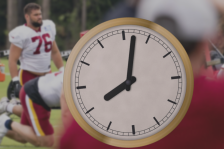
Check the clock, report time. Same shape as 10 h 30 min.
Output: 8 h 02 min
